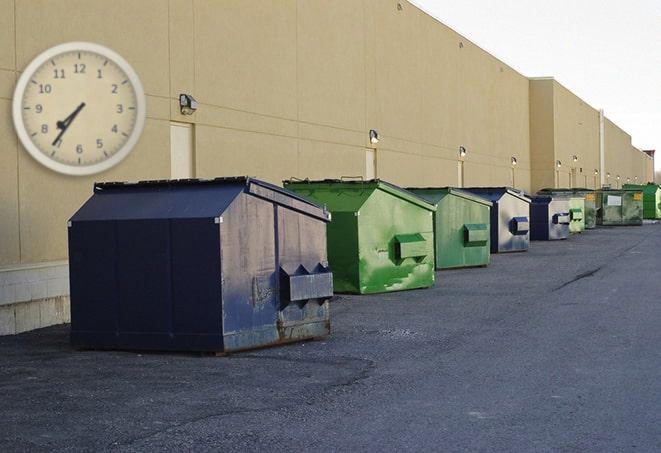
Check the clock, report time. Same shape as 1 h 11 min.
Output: 7 h 36 min
